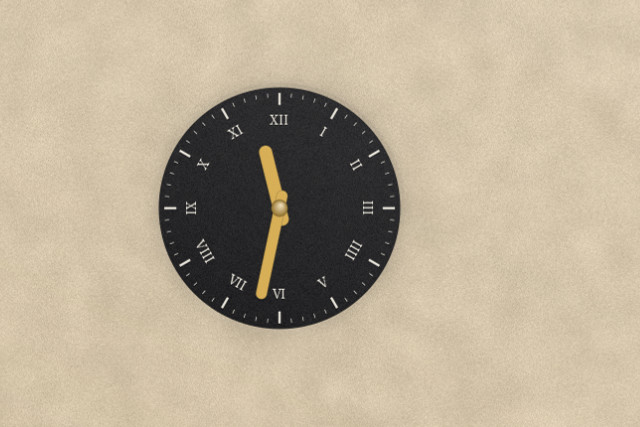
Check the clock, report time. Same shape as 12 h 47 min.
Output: 11 h 32 min
